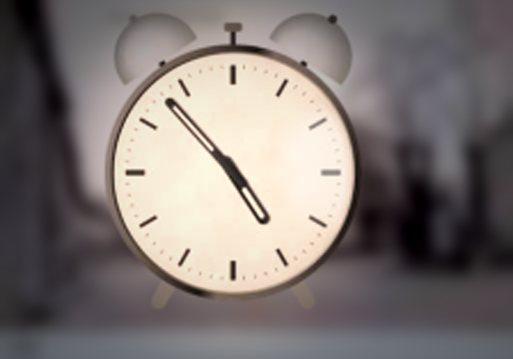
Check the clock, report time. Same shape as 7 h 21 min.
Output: 4 h 53 min
